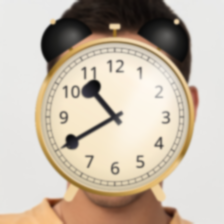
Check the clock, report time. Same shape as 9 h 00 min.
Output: 10 h 40 min
